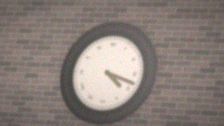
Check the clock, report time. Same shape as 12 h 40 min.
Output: 4 h 18 min
